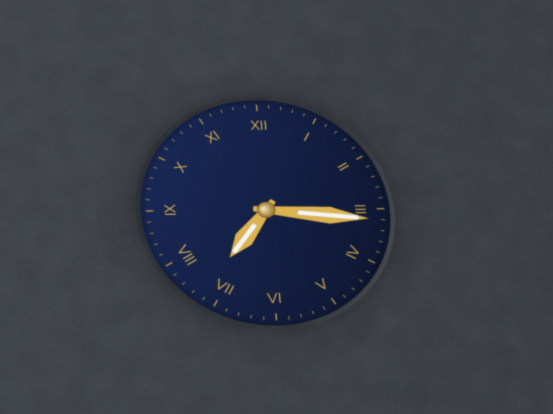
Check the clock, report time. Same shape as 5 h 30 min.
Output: 7 h 16 min
